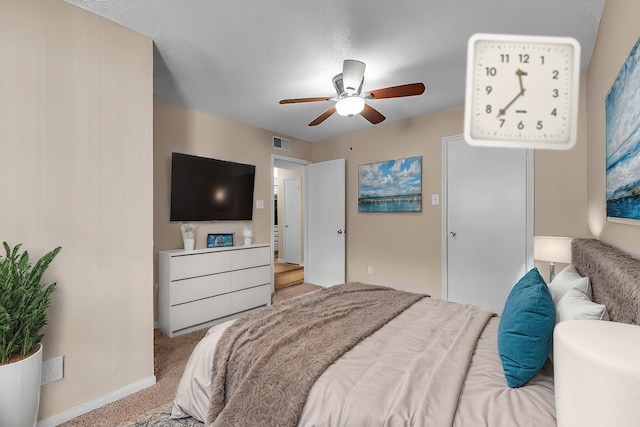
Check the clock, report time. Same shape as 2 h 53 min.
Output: 11 h 37 min
